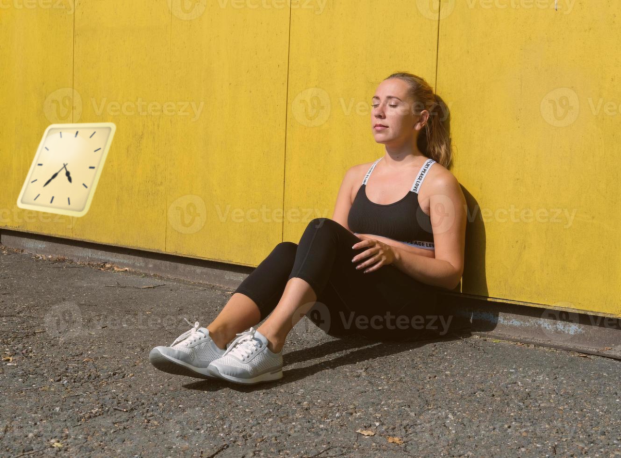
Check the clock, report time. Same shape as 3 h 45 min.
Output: 4 h 36 min
